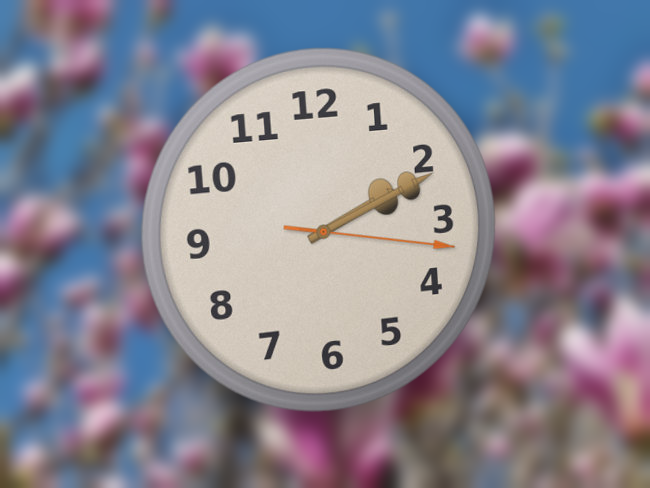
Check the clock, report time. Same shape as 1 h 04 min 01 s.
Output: 2 h 11 min 17 s
